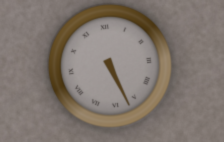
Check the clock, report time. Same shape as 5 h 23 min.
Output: 5 h 27 min
